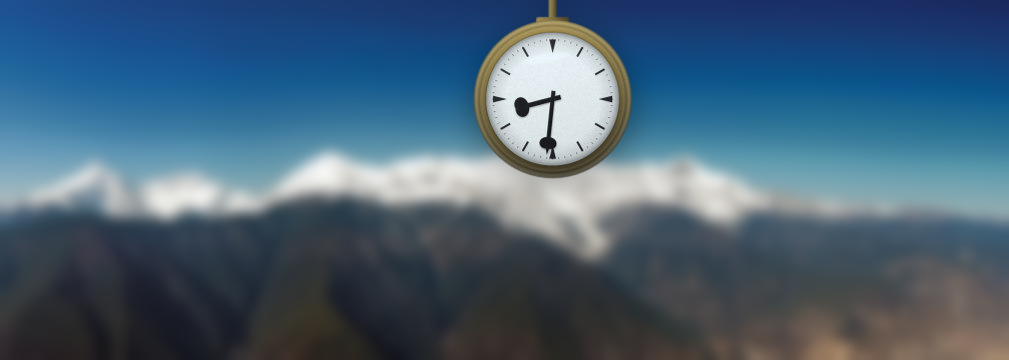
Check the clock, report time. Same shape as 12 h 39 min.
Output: 8 h 31 min
